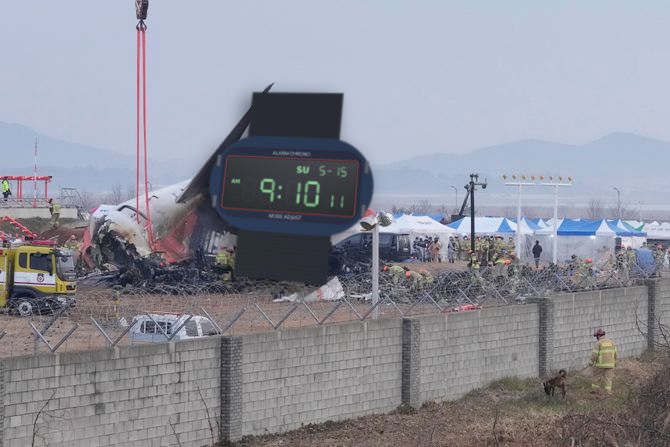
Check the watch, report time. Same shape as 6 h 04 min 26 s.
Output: 9 h 10 min 11 s
